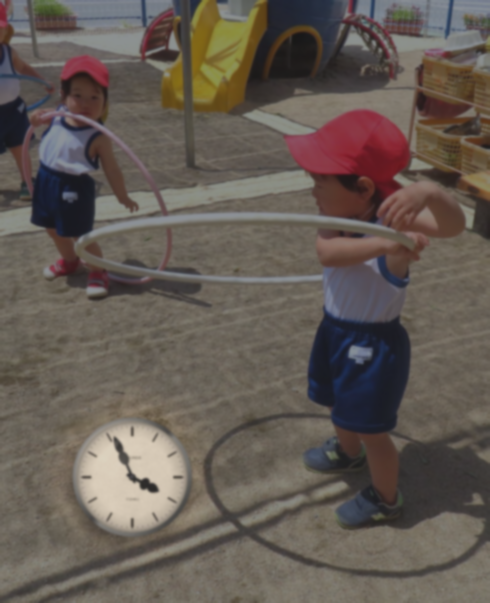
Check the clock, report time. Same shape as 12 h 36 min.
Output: 3 h 56 min
